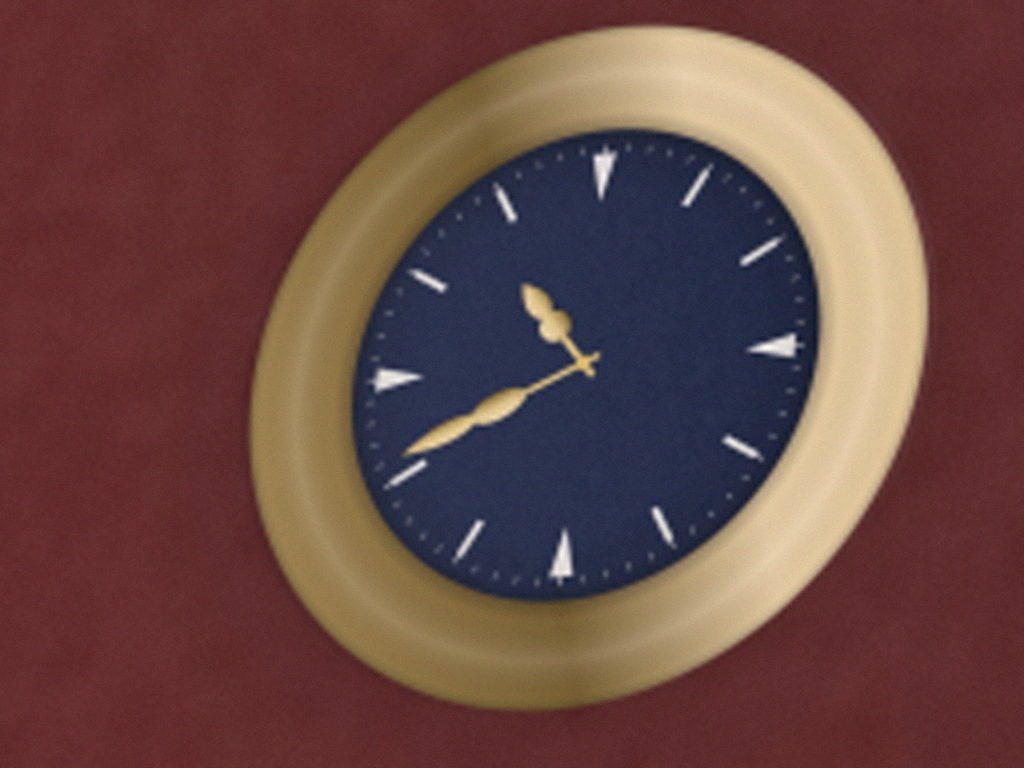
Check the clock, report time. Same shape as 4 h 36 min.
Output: 10 h 41 min
